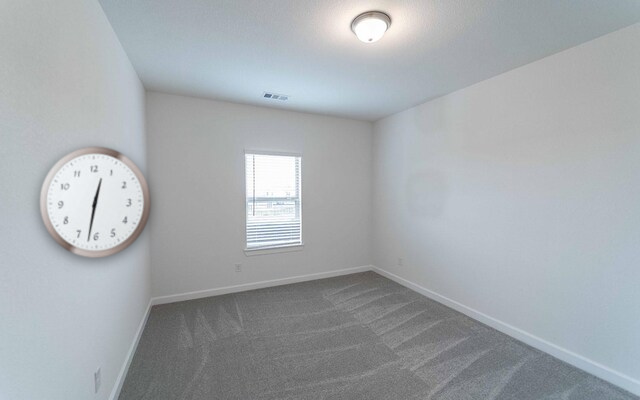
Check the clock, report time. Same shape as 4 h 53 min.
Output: 12 h 32 min
